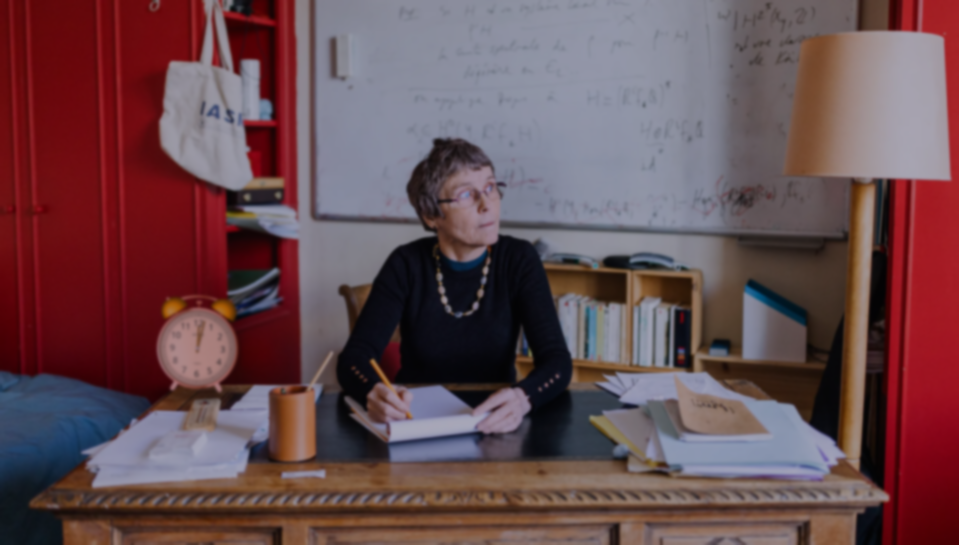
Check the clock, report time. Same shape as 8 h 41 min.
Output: 12 h 02 min
